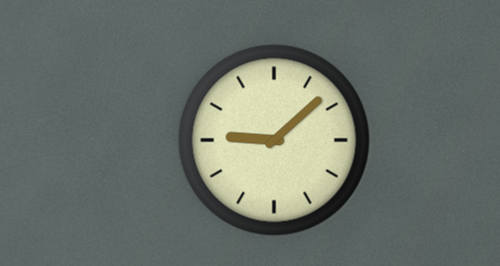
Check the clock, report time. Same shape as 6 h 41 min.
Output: 9 h 08 min
